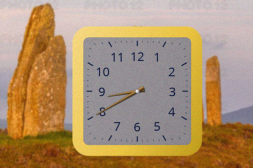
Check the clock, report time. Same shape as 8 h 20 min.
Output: 8 h 40 min
